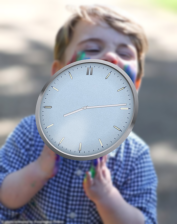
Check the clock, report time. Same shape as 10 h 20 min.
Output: 8 h 14 min
